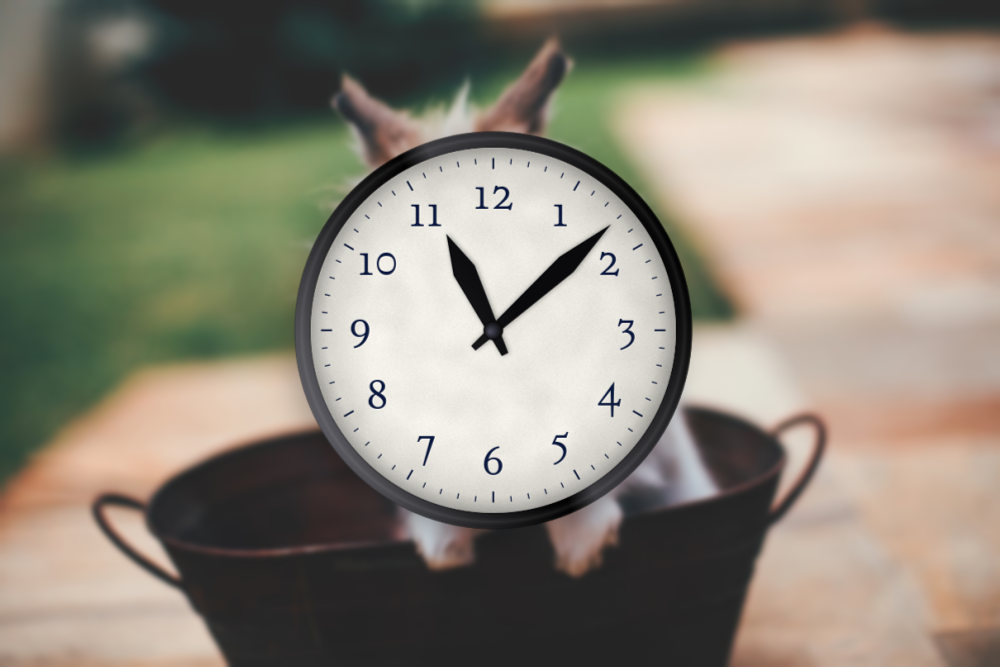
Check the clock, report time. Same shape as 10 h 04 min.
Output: 11 h 08 min
